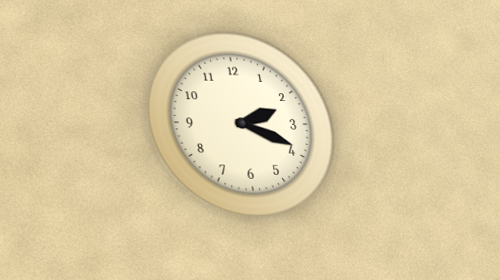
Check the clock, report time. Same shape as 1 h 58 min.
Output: 2 h 19 min
